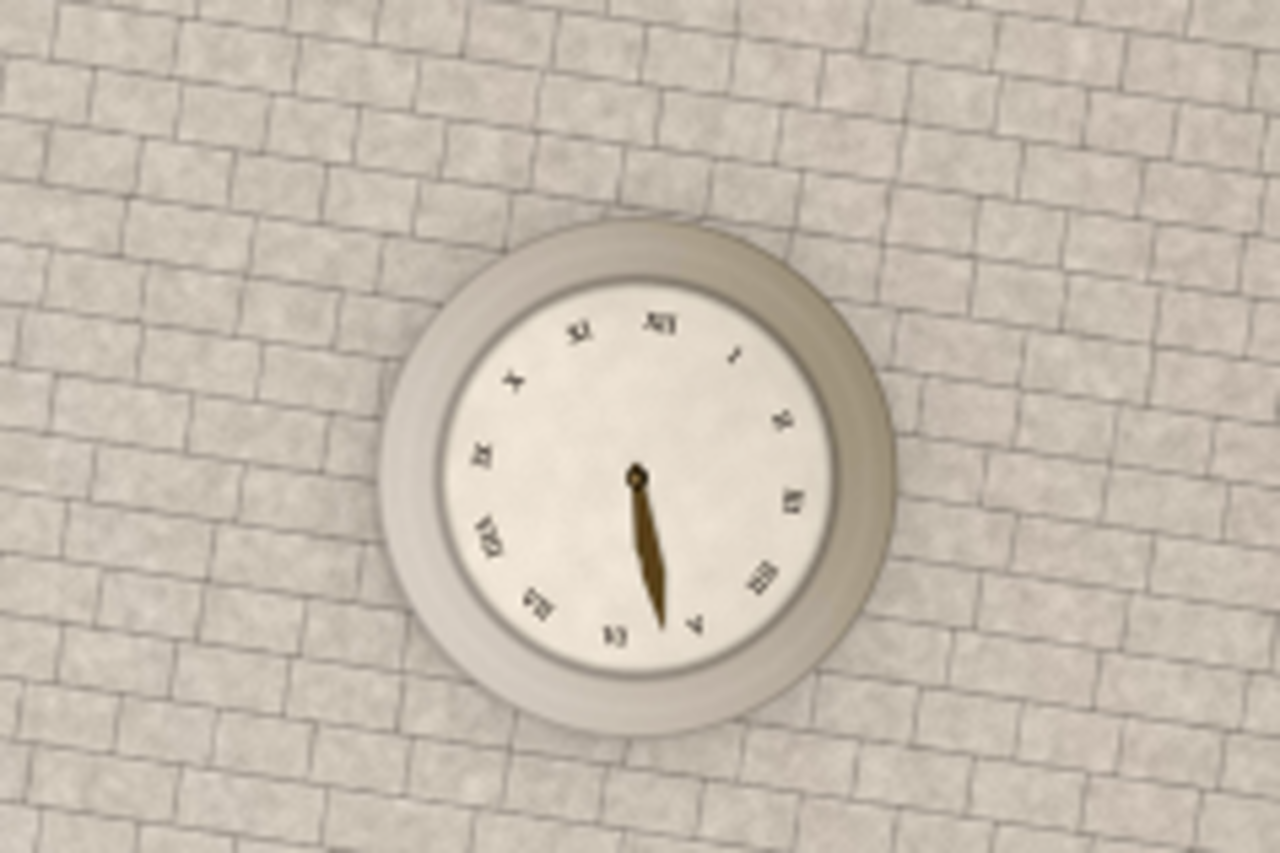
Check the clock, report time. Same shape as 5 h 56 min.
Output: 5 h 27 min
